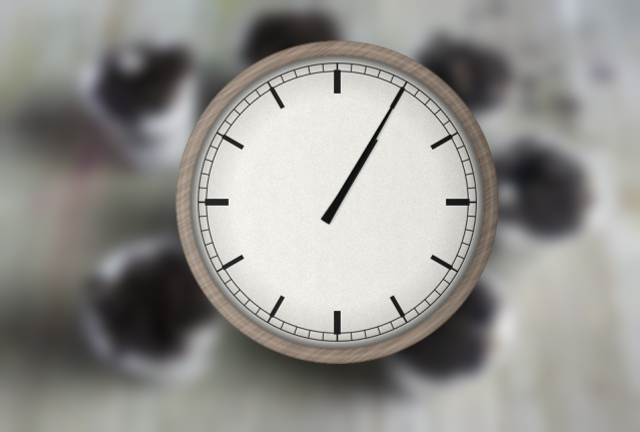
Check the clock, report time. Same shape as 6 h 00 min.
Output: 1 h 05 min
